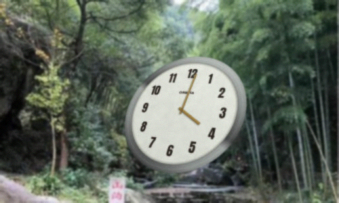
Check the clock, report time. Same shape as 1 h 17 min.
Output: 4 h 01 min
